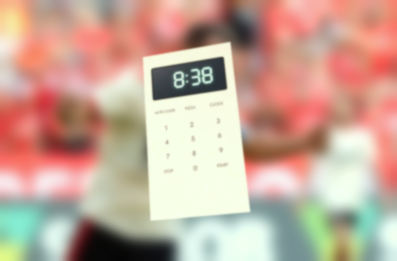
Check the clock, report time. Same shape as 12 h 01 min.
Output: 8 h 38 min
